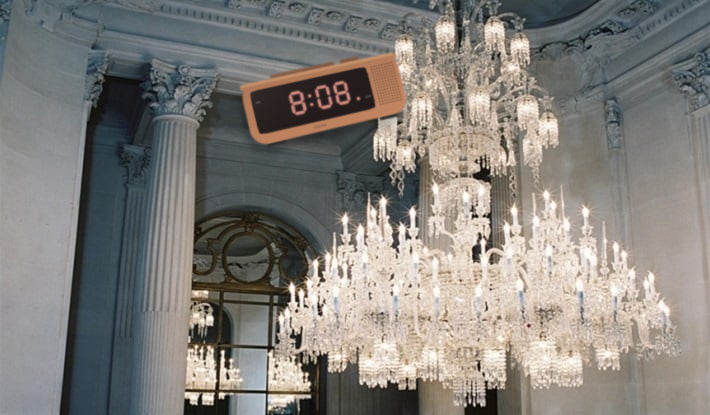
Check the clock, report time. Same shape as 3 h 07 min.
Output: 8 h 08 min
